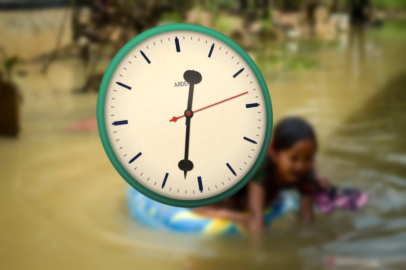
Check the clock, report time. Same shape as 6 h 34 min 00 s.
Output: 12 h 32 min 13 s
